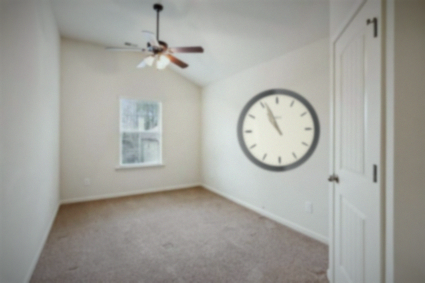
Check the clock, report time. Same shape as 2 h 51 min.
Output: 10 h 56 min
